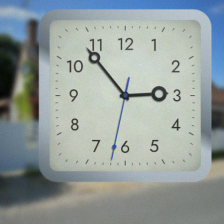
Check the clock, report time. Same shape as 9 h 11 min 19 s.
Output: 2 h 53 min 32 s
